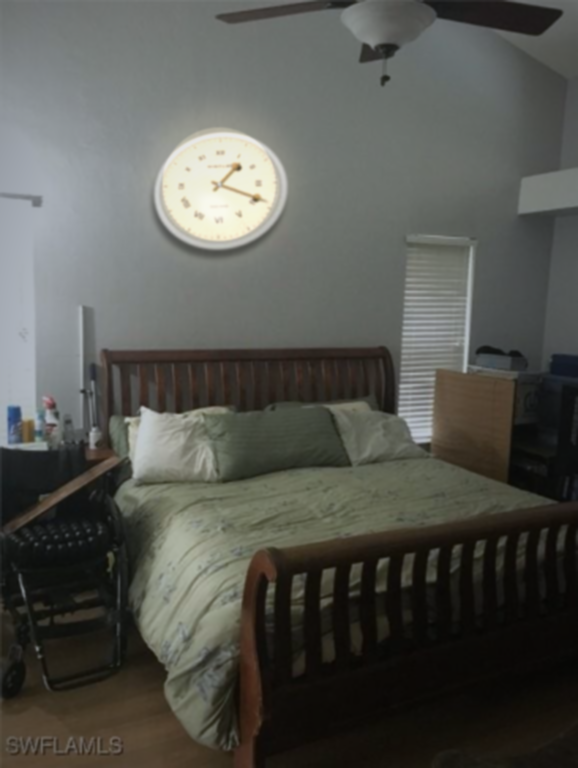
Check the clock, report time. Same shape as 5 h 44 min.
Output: 1 h 19 min
